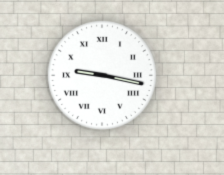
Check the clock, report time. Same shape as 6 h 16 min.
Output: 9 h 17 min
